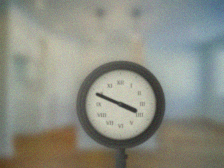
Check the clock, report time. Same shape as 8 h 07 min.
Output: 3 h 49 min
